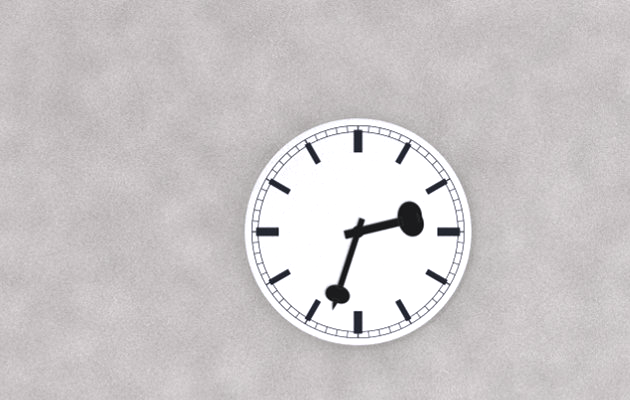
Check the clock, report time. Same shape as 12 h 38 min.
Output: 2 h 33 min
